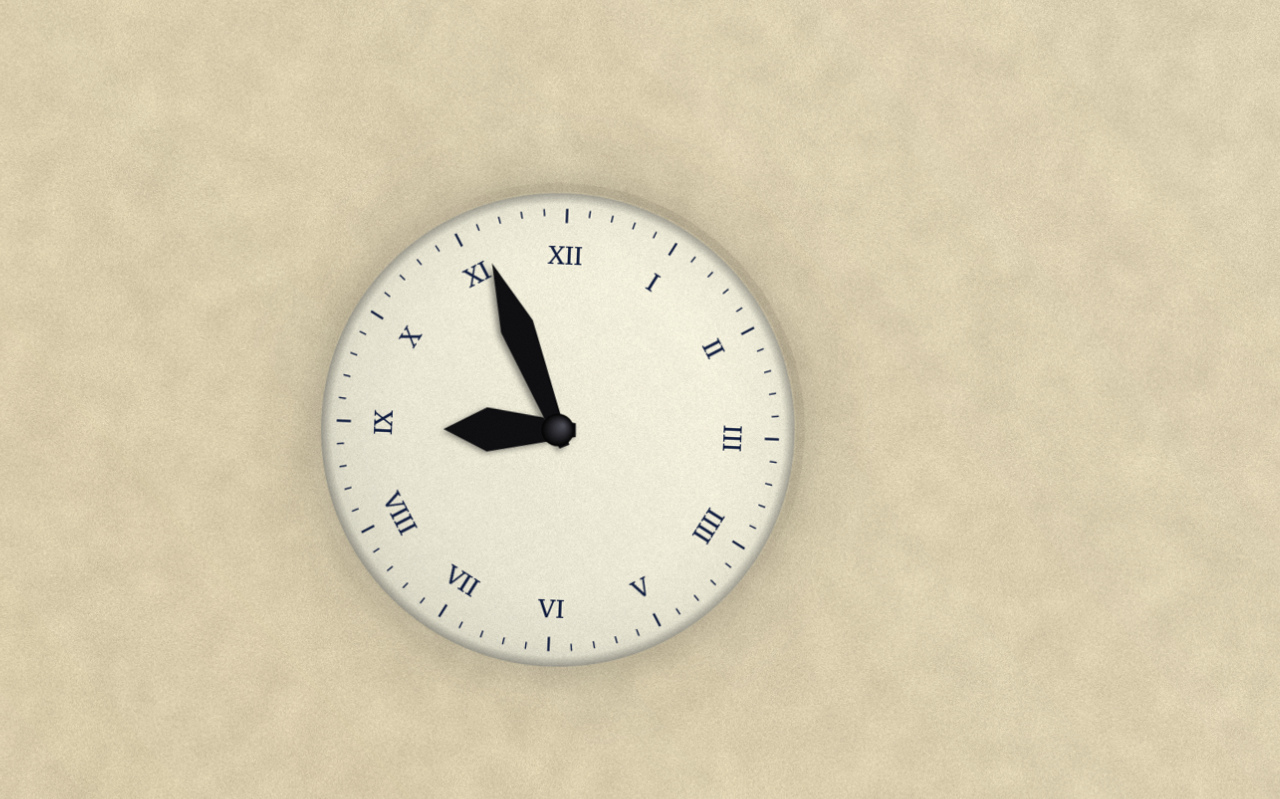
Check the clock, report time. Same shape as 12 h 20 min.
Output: 8 h 56 min
